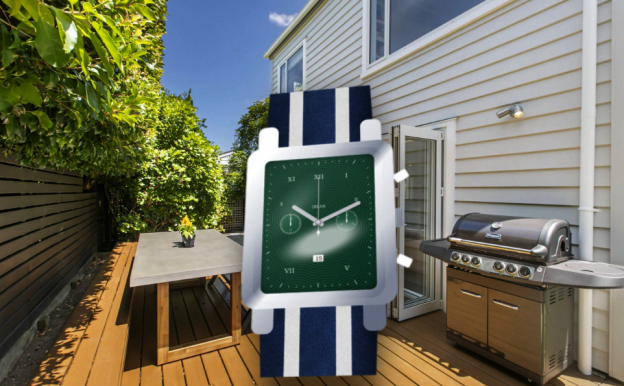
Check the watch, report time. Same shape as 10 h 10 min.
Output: 10 h 11 min
